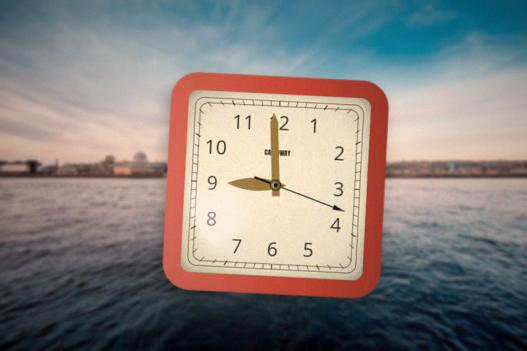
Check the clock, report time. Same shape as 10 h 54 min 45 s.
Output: 8 h 59 min 18 s
